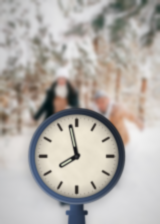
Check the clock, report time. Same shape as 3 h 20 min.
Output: 7 h 58 min
